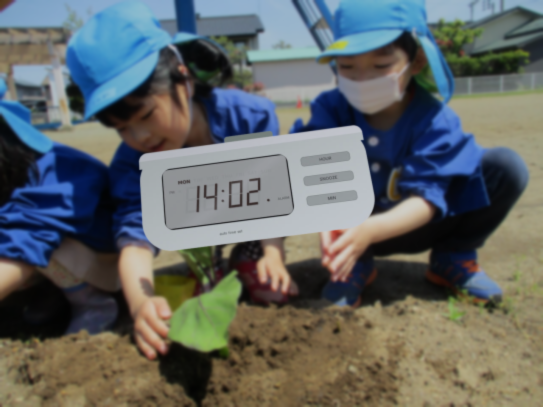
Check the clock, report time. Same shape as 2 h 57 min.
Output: 14 h 02 min
